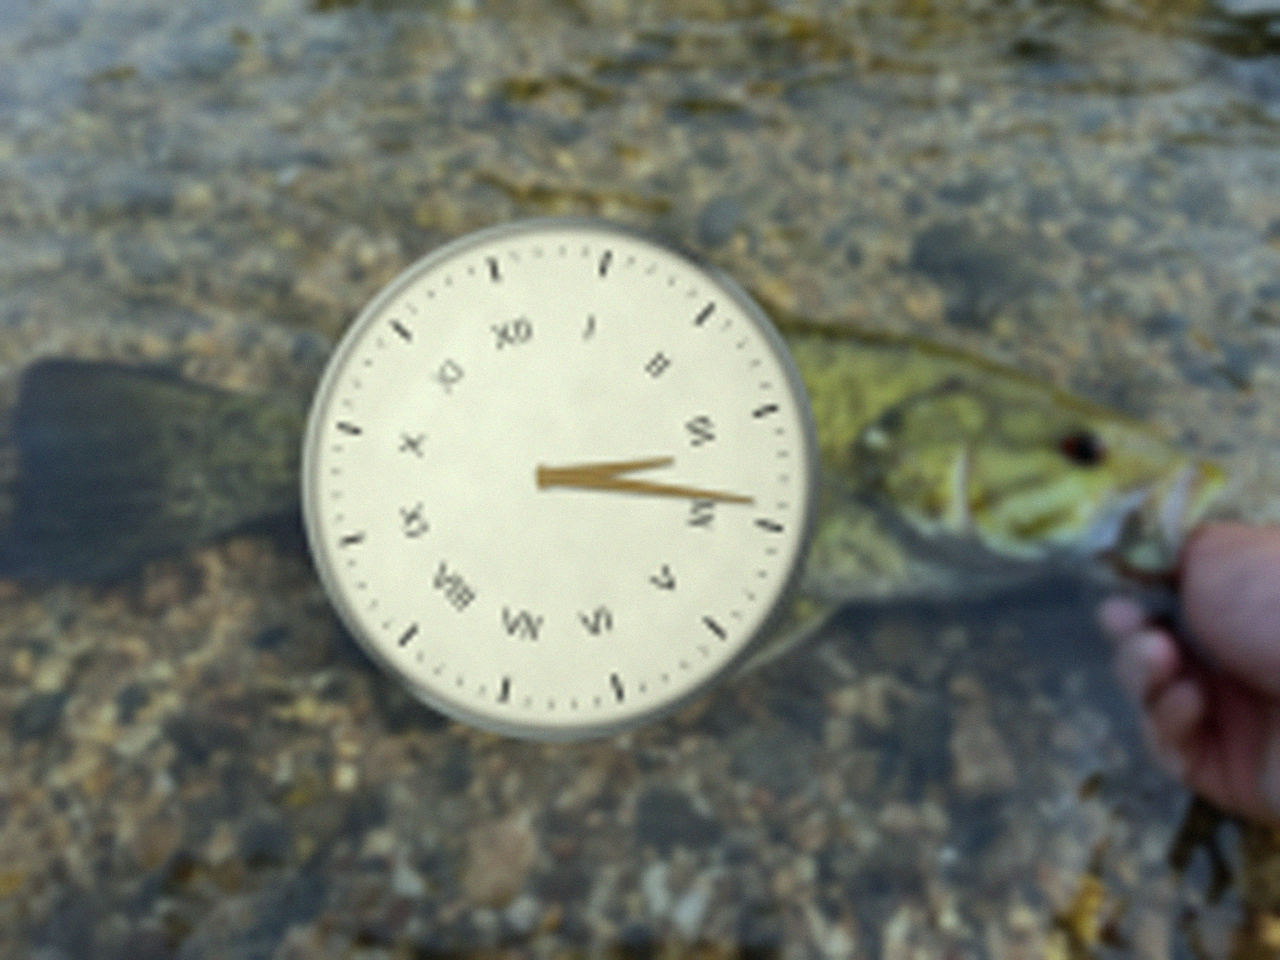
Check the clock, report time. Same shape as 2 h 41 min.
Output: 3 h 19 min
